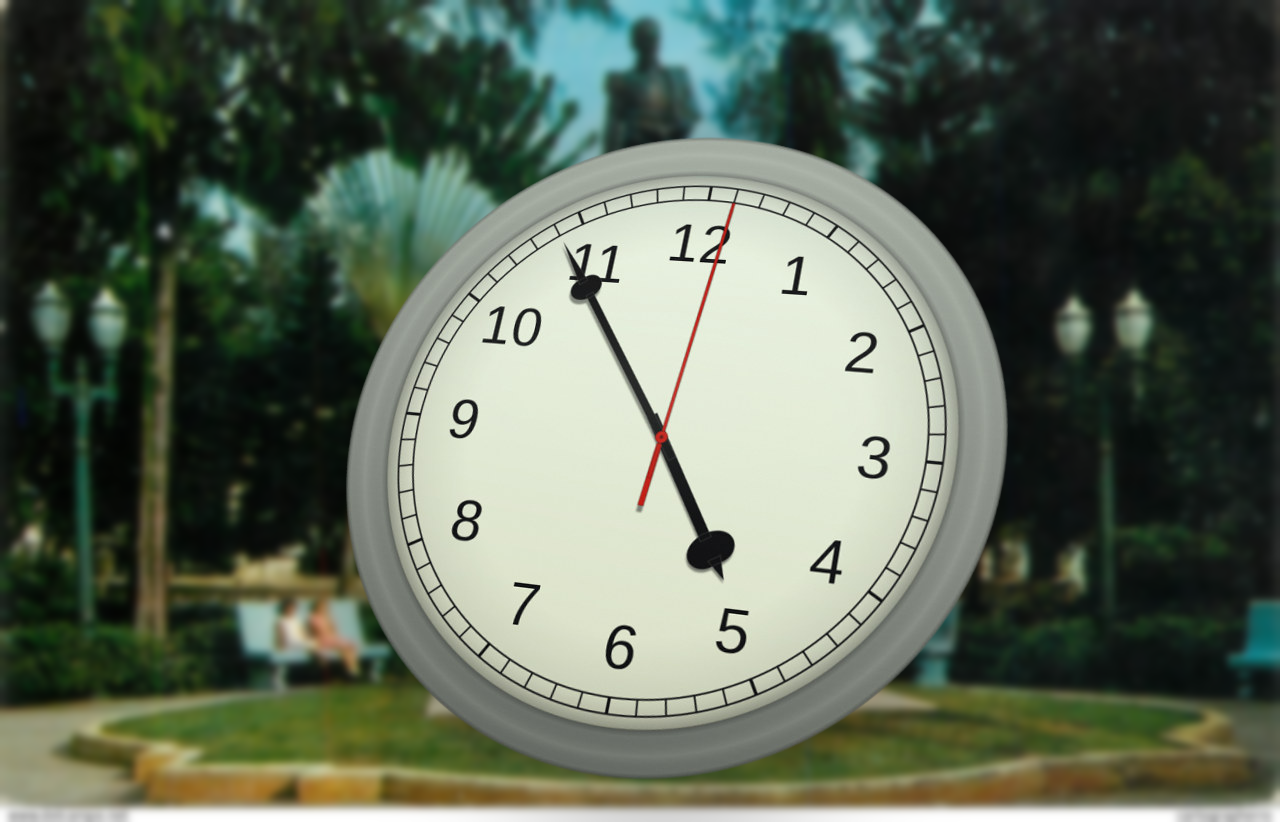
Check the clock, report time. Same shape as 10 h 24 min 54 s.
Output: 4 h 54 min 01 s
